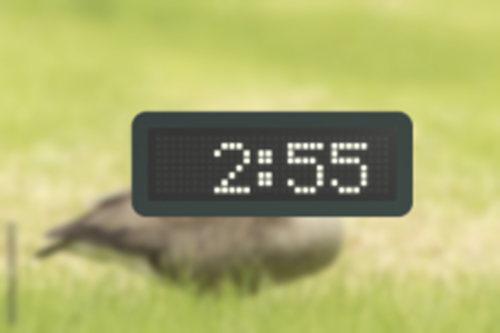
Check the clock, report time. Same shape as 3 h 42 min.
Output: 2 h 55 min
